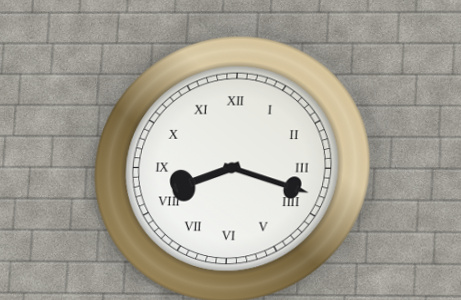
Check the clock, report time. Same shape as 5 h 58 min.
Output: 8 h 18 min
